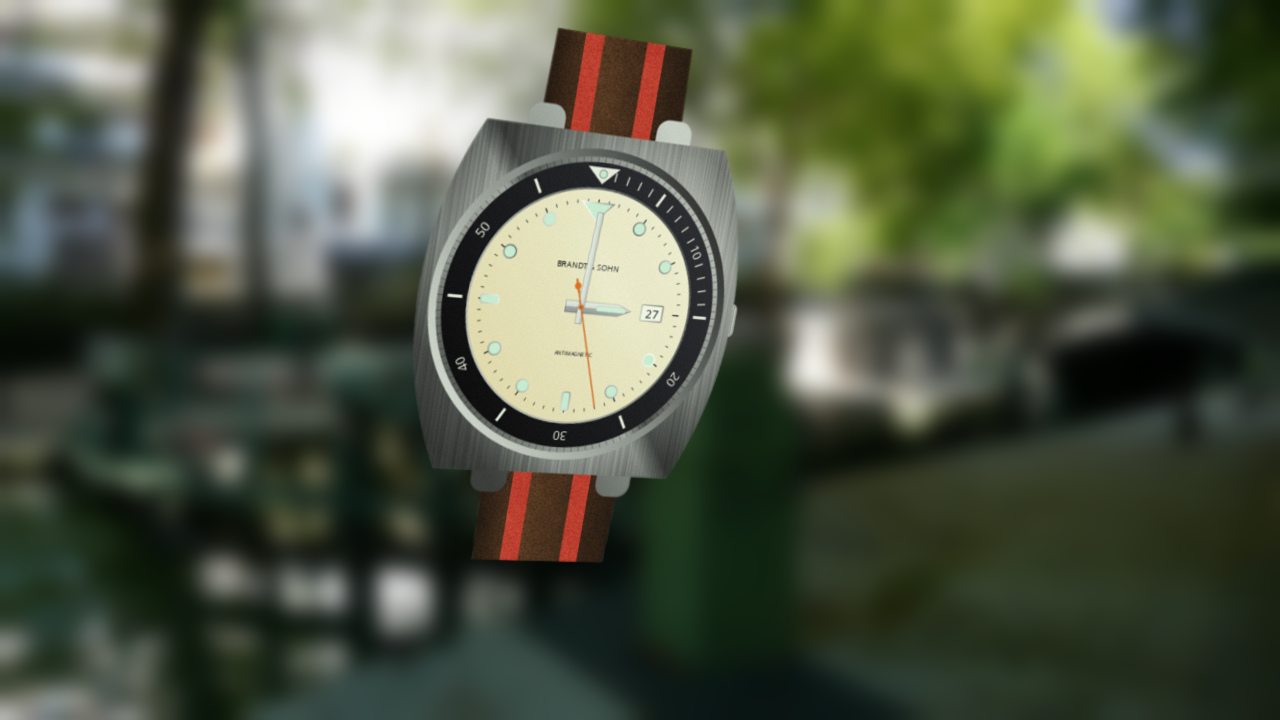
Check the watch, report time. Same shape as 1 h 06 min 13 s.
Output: 3 h 00 min 27 s
